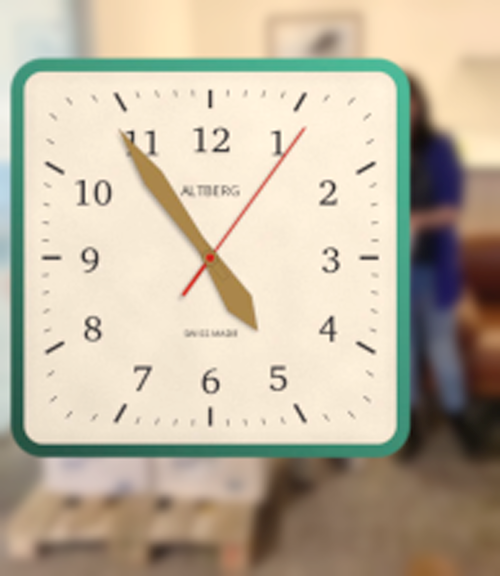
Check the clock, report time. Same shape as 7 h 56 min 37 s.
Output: 4 h 54 min 06 s
